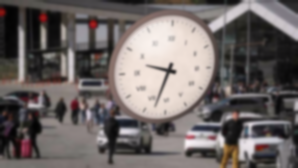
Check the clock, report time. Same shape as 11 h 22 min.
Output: 9 h 33 min
